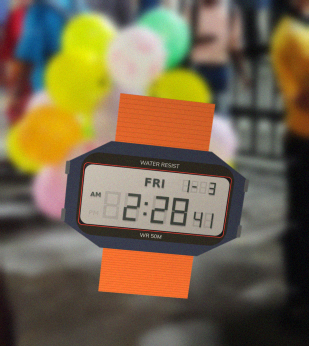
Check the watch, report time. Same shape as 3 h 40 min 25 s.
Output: 2 h 28 min 41 s
